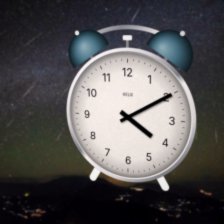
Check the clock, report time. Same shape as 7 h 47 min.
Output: 4 h 10 min
